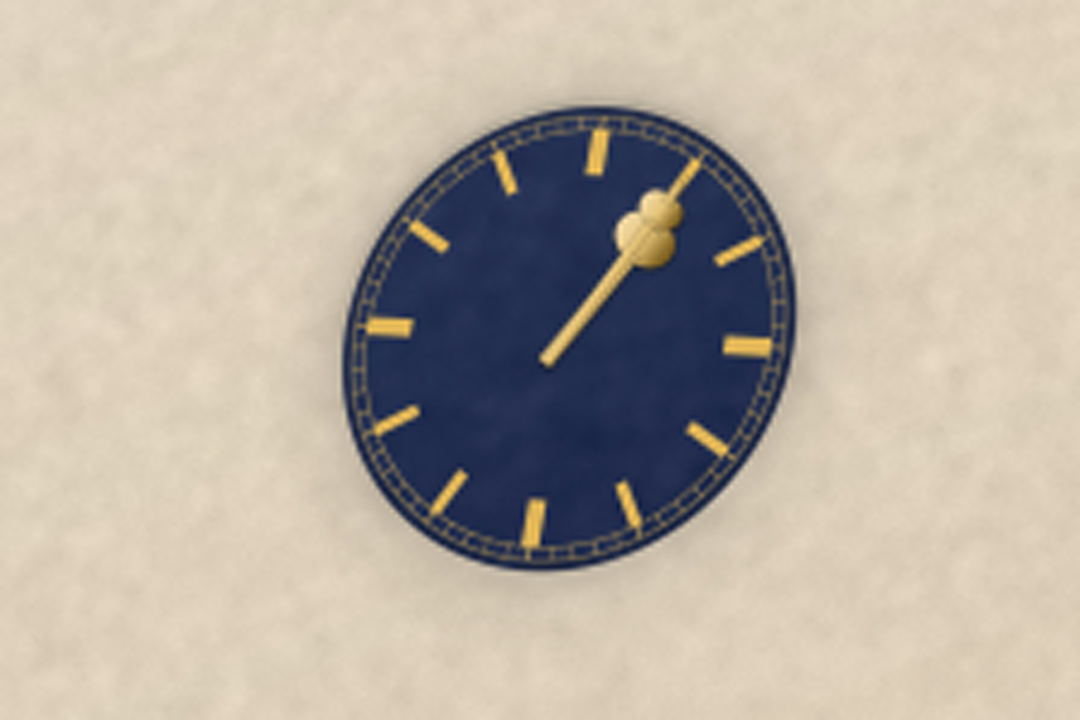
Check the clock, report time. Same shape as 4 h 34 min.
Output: 1 h 05 min
